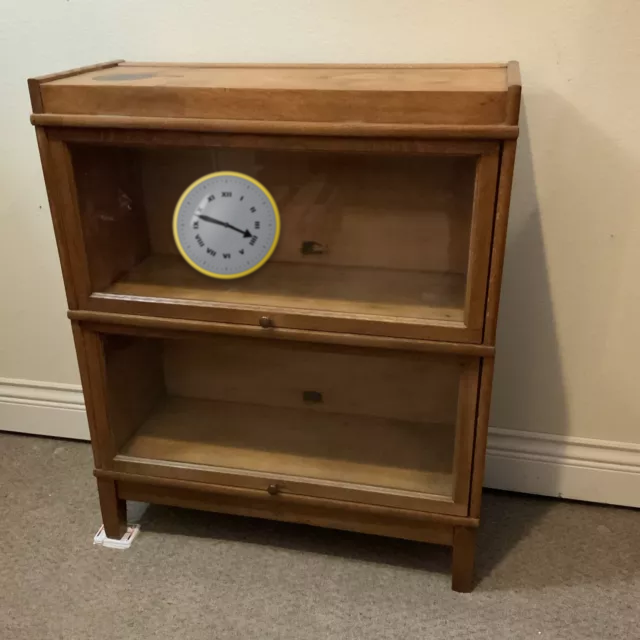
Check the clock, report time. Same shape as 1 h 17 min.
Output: 3 h 48 min
